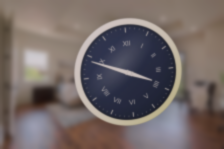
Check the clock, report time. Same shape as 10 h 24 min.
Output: 3 h 49 min
